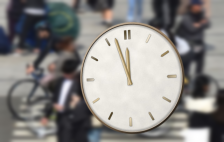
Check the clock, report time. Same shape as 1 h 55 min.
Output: 11 h 57 min
